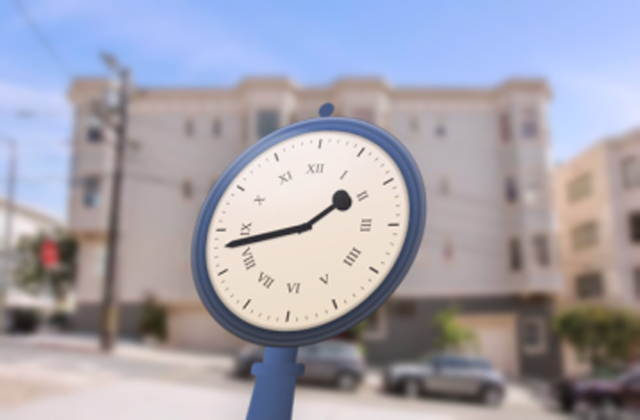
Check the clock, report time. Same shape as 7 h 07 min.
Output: 1 h 43 min
